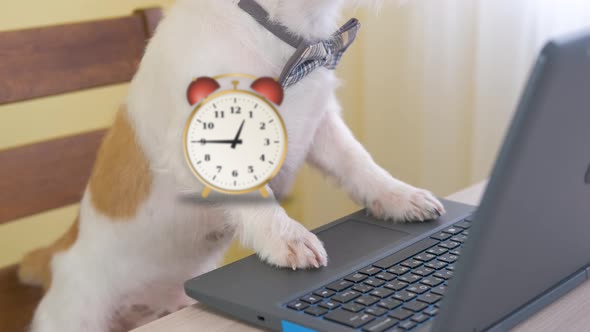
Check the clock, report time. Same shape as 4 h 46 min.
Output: 12 h 45 min
